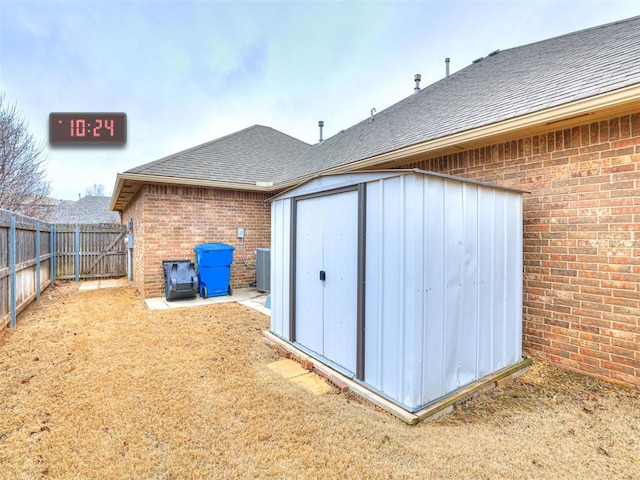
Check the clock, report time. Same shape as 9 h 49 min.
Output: 10 h 24 min
